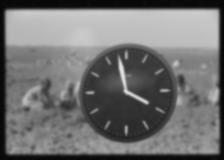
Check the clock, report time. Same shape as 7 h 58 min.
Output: 3 h 58 min
